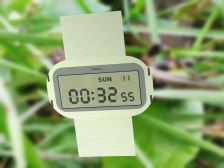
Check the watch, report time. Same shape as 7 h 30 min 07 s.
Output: 0 h 32 min 55 s
